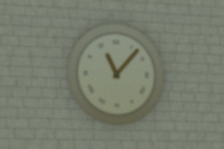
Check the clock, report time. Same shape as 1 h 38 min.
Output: 11 h 07 min
